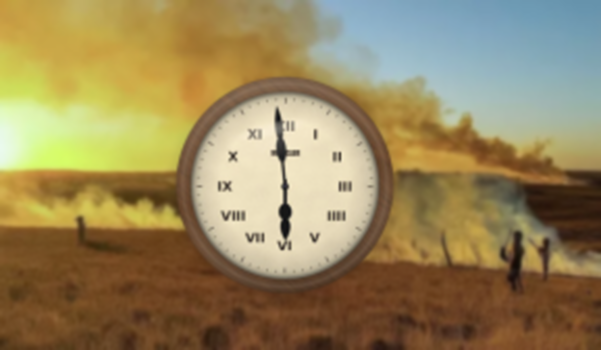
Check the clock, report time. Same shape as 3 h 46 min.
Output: 5 h 59 min
